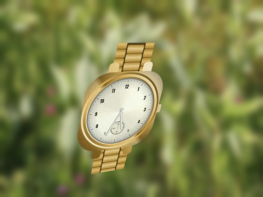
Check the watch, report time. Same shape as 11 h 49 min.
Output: 5 h 34 min
